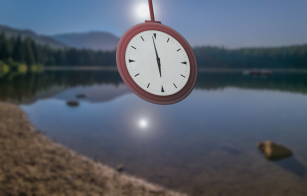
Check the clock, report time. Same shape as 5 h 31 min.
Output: 5 h 59 min
